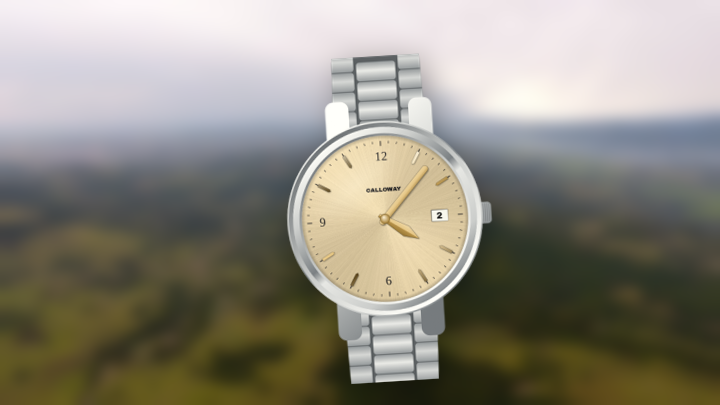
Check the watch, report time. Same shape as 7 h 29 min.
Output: 4 h 07 min
